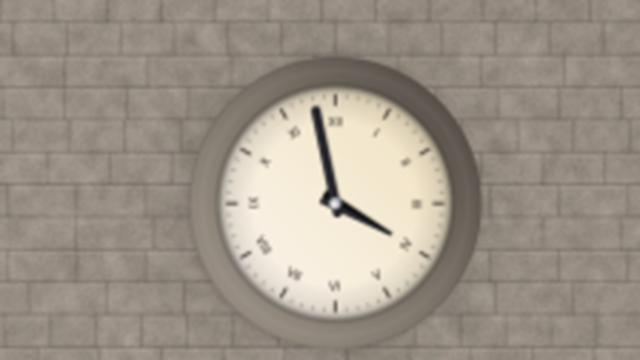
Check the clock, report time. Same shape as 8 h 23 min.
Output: 3 h 58 min
